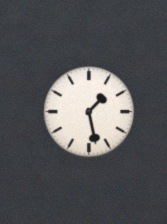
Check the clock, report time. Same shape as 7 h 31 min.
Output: 1 h 28 min
